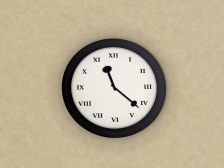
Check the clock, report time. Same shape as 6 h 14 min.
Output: 11 h 22 min
